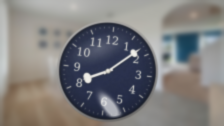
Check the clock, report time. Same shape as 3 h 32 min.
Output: 8 h 08 min
